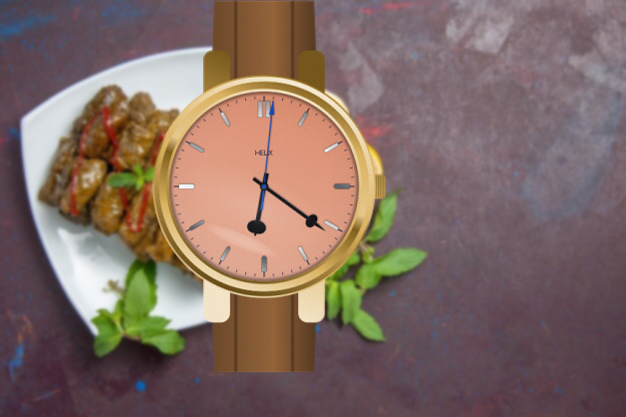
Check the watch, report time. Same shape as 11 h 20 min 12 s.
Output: 6 h 21 min 01 s
